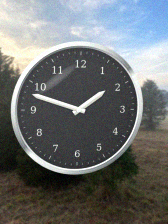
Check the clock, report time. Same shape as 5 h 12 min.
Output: 1 h 48 min
